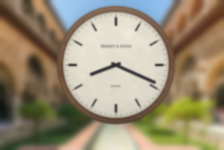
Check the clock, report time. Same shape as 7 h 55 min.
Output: 8 h 19 min
